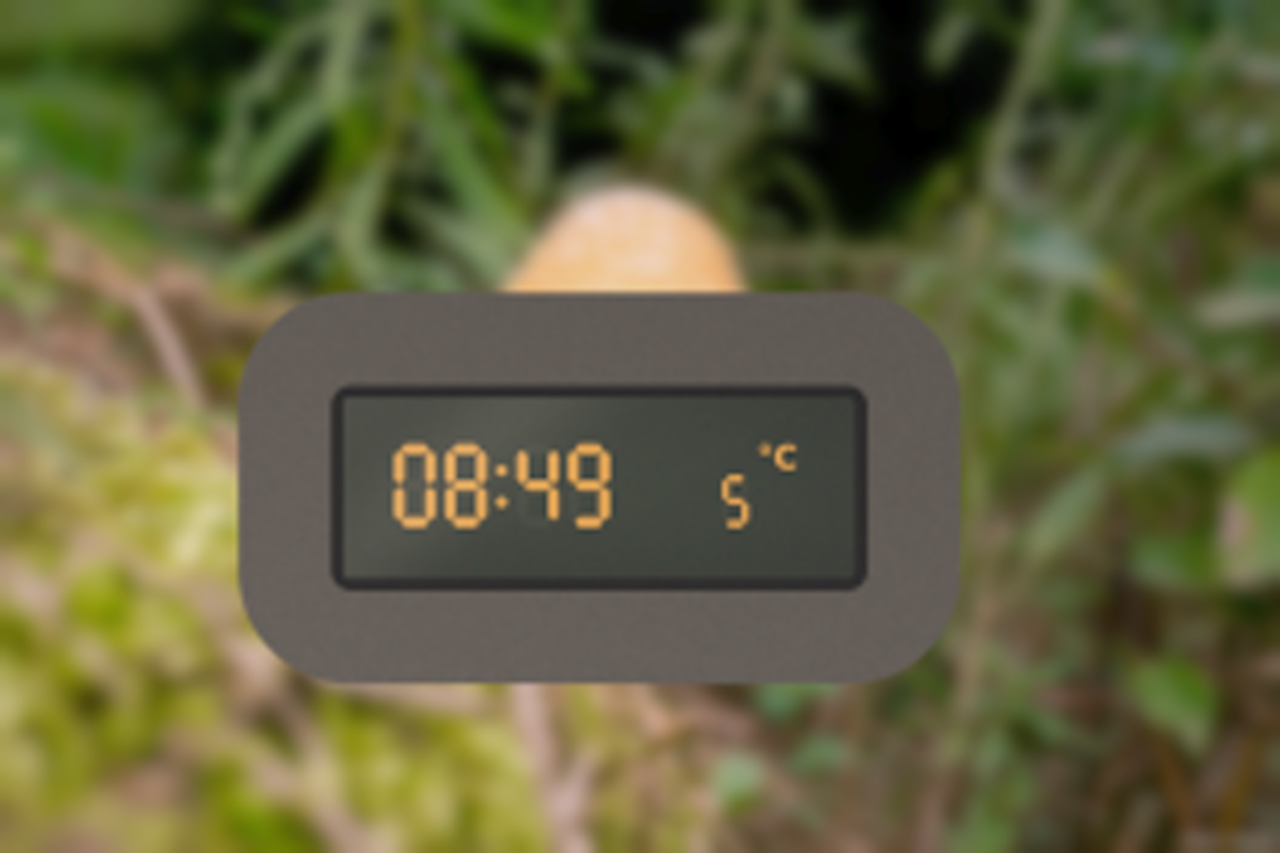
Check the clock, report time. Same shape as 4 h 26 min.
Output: 8 h 49 min
